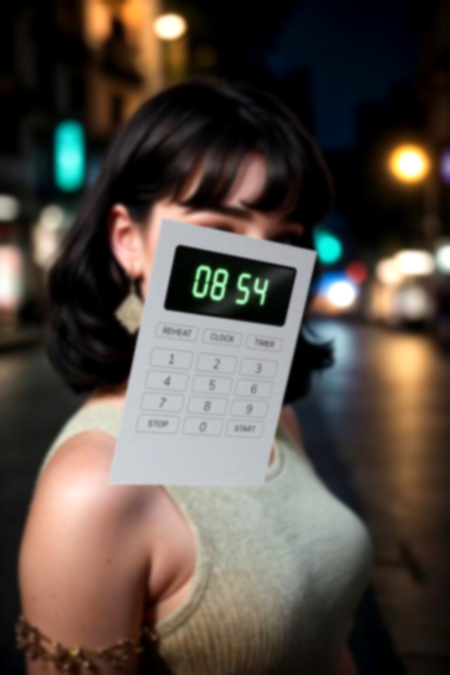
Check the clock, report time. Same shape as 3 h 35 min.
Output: 8 h 54 min
